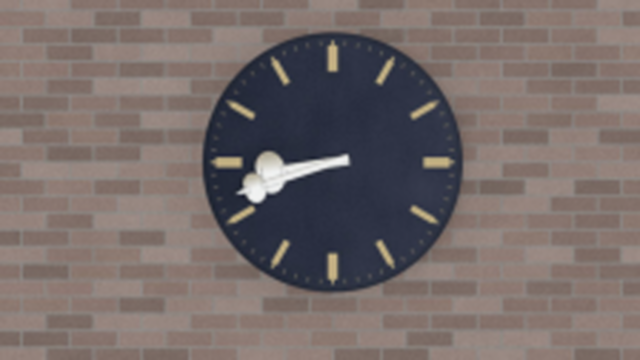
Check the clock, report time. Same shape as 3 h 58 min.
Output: 8 h 42 min
